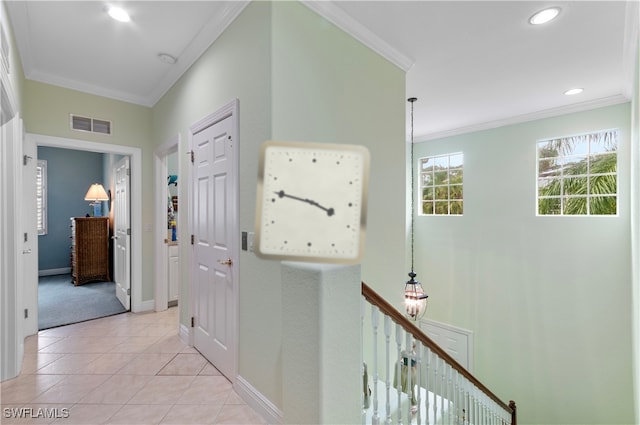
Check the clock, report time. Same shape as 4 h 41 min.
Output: 3 h 47 min
